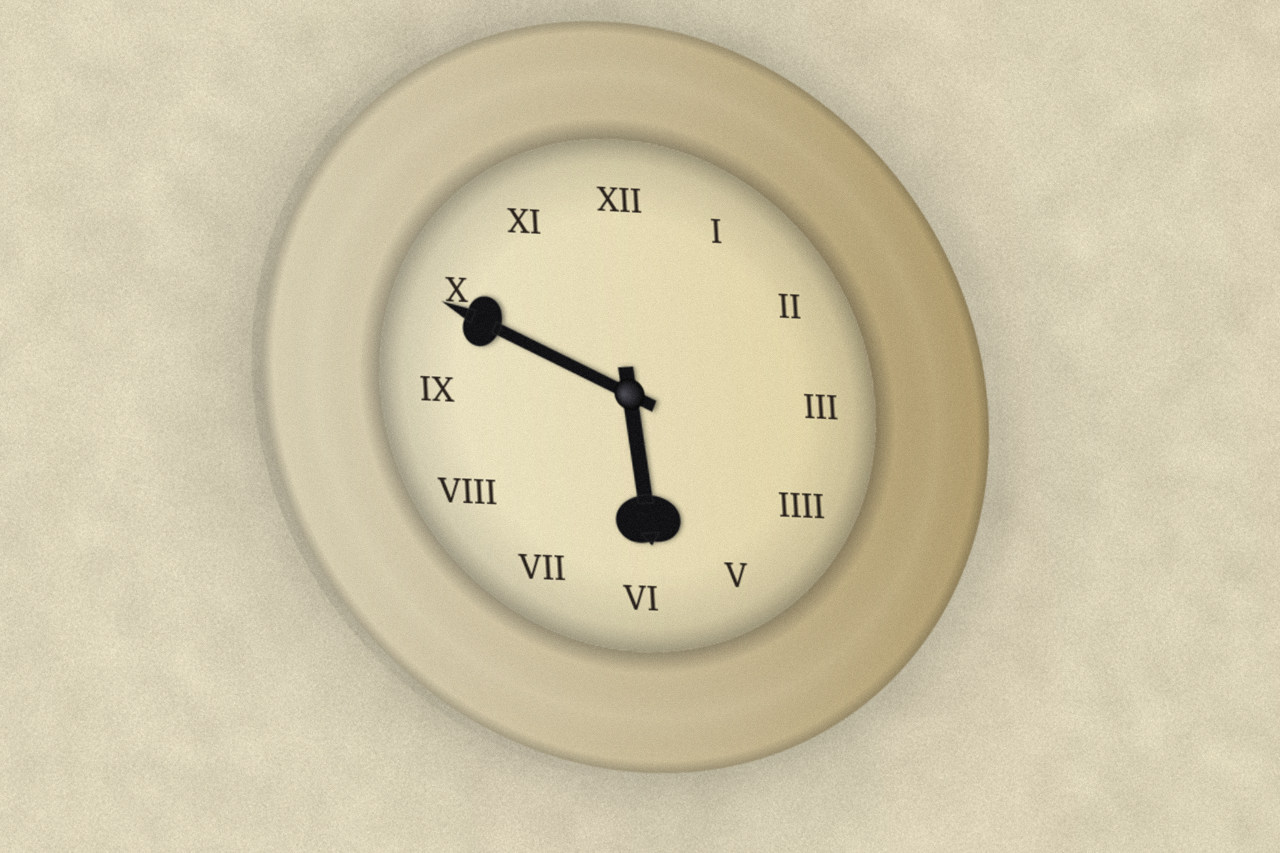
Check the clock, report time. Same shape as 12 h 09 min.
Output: 5 h 49 min
